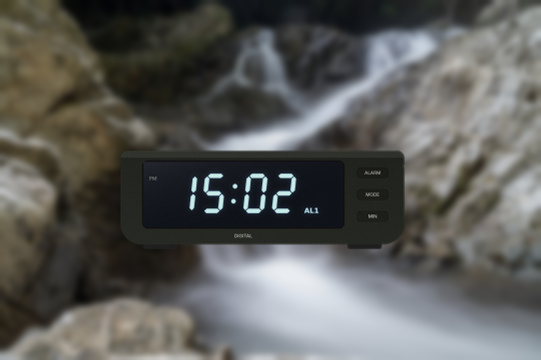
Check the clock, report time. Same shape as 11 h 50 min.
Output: 15 h 02 min
